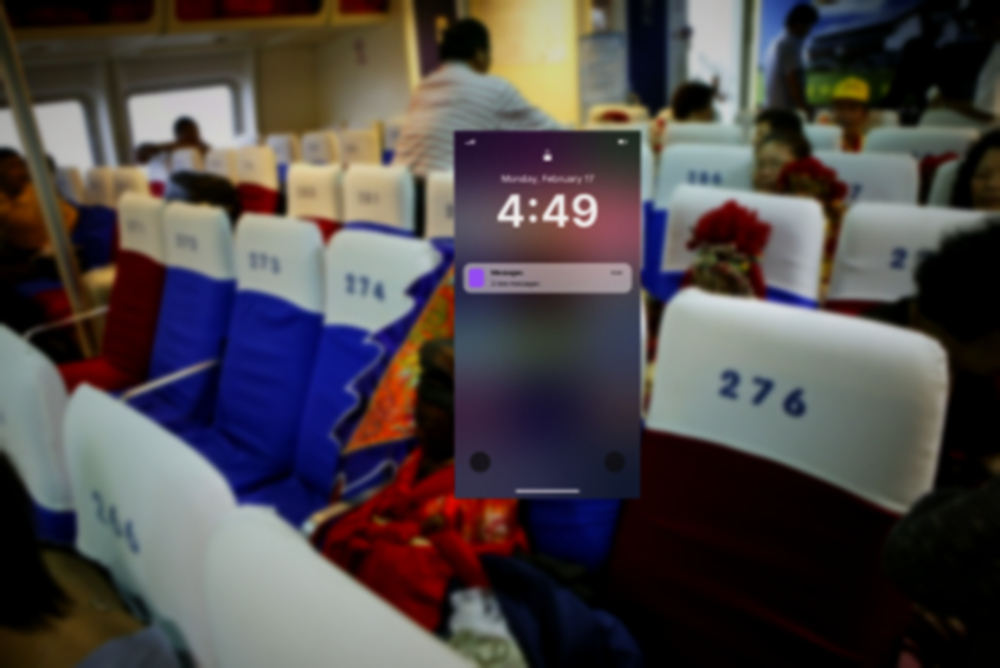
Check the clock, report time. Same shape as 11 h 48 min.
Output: 4 h 49 min
